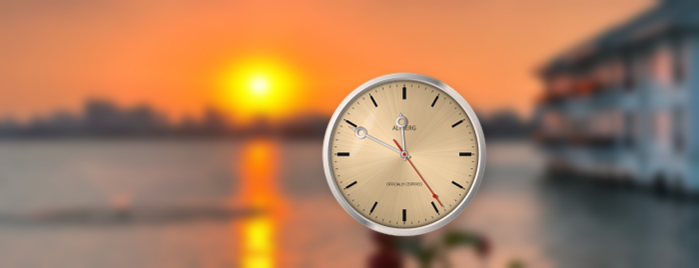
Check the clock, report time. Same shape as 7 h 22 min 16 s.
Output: 11 h 49 min 24 s
